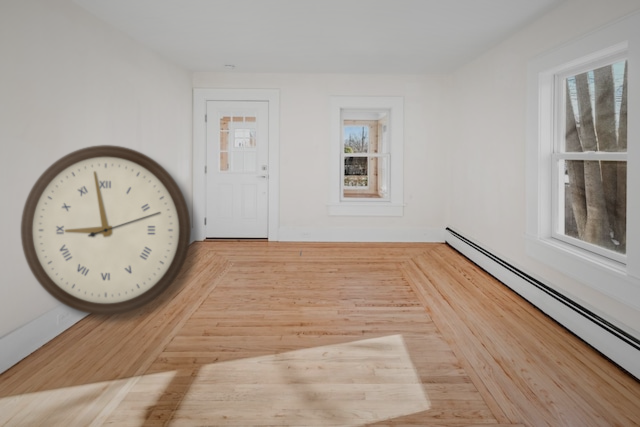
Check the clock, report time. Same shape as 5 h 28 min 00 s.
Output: 8 h 58 min 12 s
